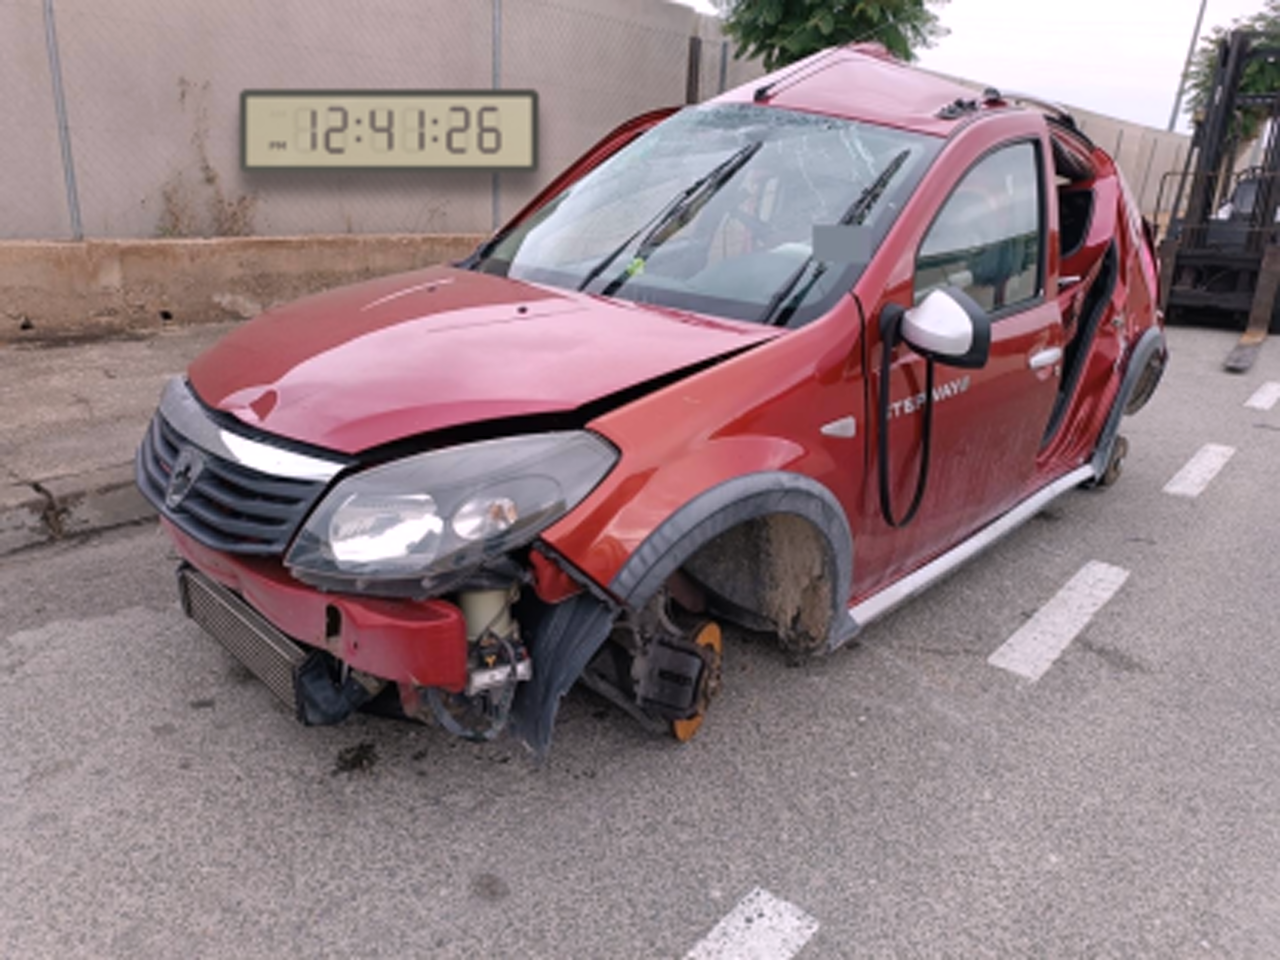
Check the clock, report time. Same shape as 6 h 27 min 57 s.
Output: 12 h 41 min 26 s
